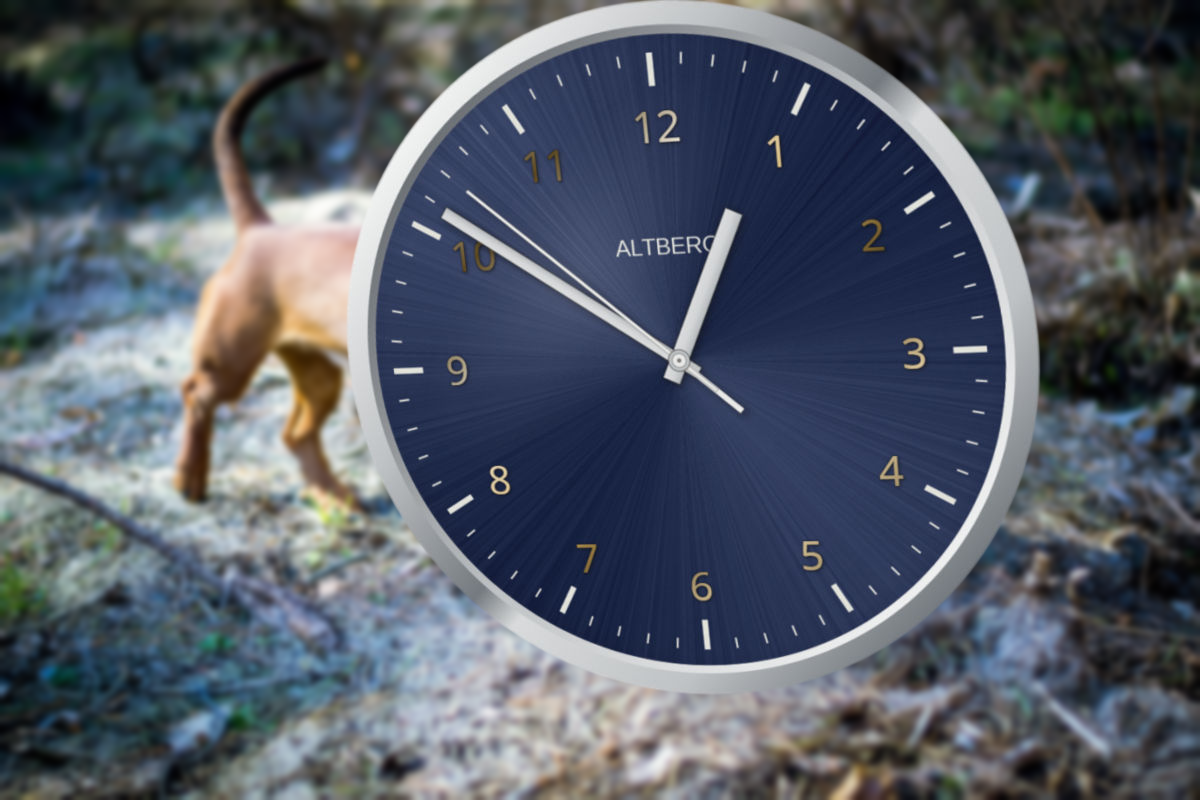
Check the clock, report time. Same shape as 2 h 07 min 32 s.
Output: 12 h 50 min 52 s
